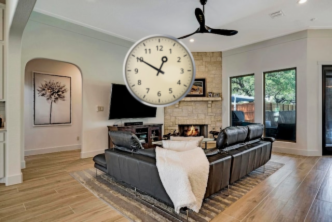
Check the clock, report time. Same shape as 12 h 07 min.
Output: 12 h 50 min
